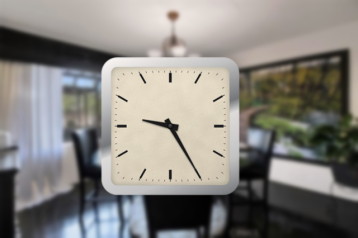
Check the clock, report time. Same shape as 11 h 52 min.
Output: 9 h 25 min
